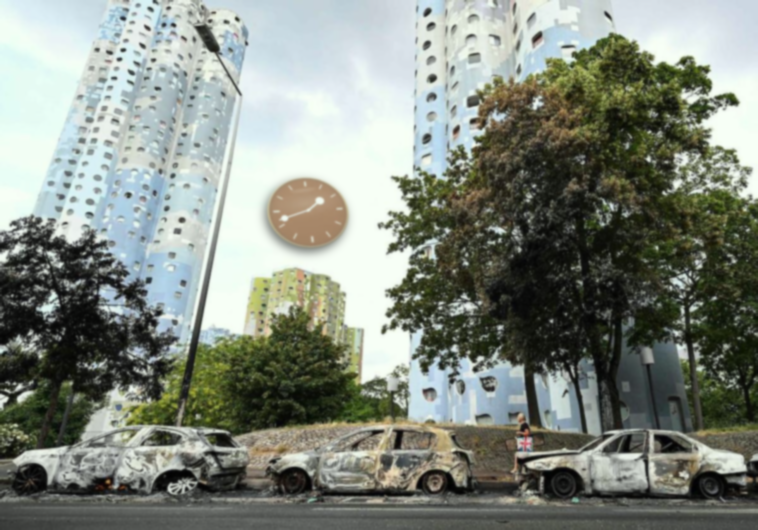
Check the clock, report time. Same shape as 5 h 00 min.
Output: 1 h 42 min
